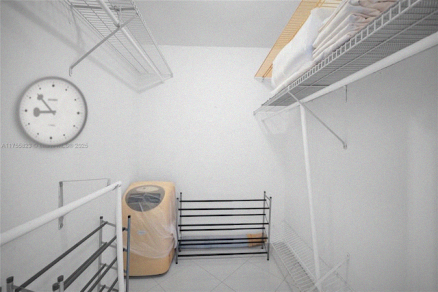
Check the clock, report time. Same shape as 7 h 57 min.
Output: 8 h 53 min
